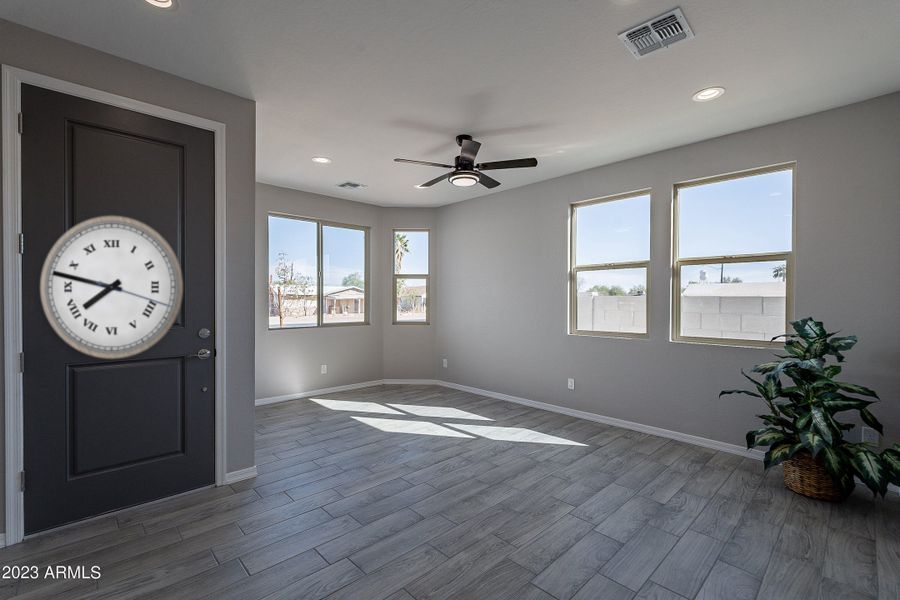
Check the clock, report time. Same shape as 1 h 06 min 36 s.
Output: 7 h 47 min 18 s
